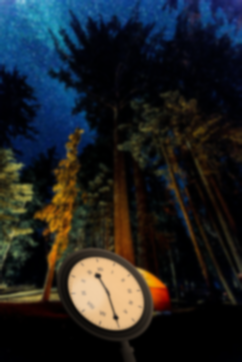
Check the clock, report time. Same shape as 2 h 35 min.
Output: 11 h 30 min
